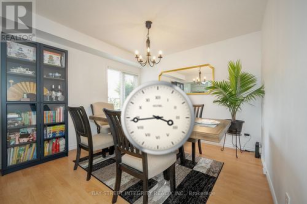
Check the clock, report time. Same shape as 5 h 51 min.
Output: 3 h 44 min
